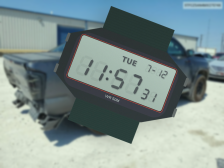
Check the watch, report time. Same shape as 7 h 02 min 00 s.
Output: 11 h 57 min 31 s
